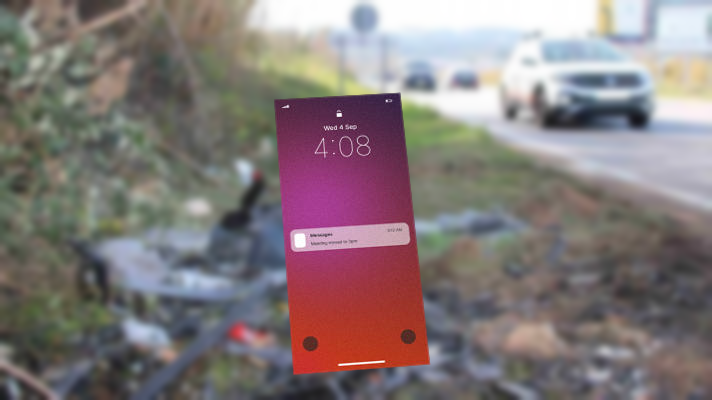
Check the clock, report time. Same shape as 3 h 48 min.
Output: 4 h 08 min
